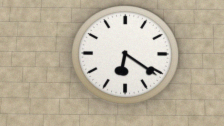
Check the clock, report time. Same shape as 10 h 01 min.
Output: 6 h 21 min
